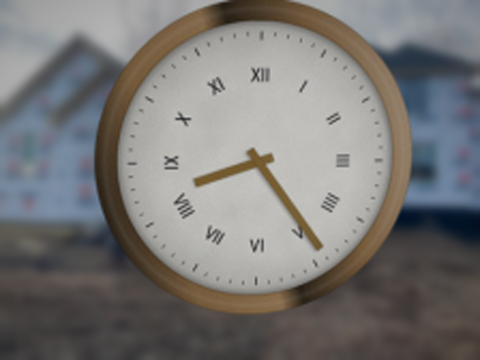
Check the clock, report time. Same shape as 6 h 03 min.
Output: 8 h 24 min
